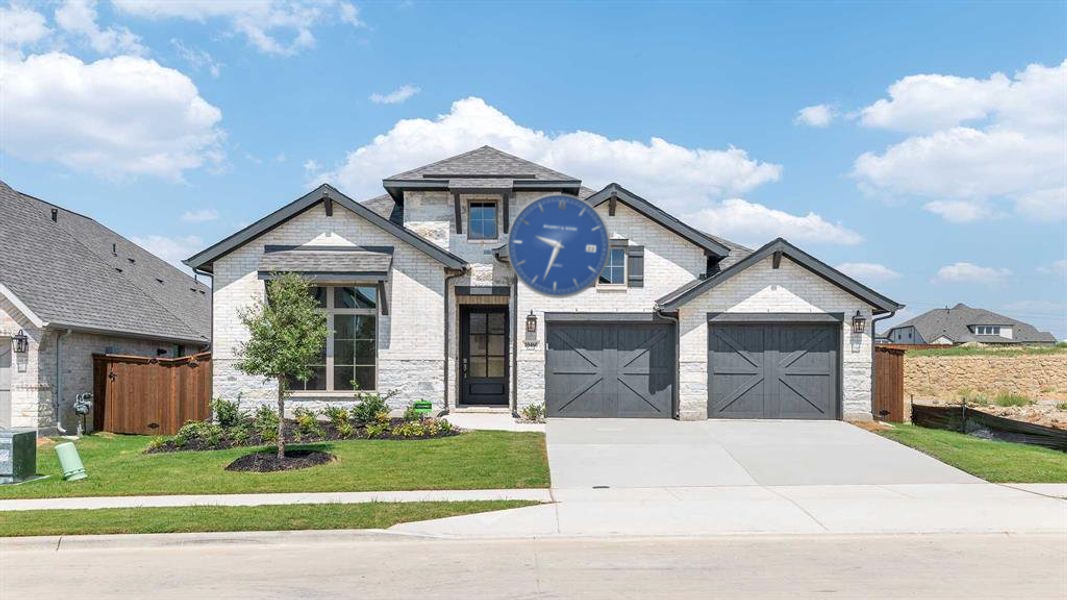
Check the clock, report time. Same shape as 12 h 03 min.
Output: 9 h 33 min
